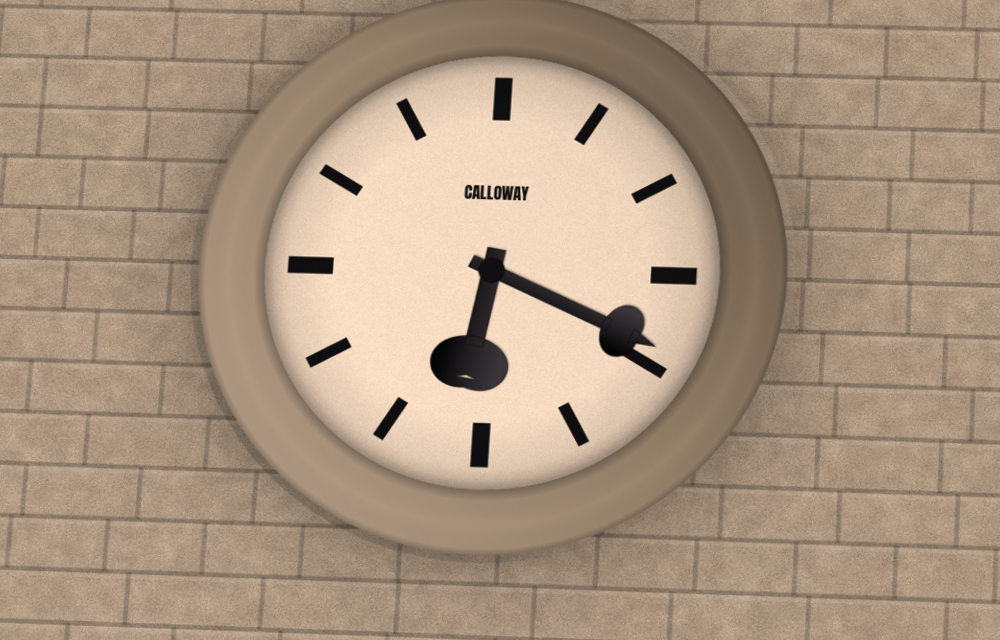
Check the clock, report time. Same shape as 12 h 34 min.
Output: 6 h 19 min
